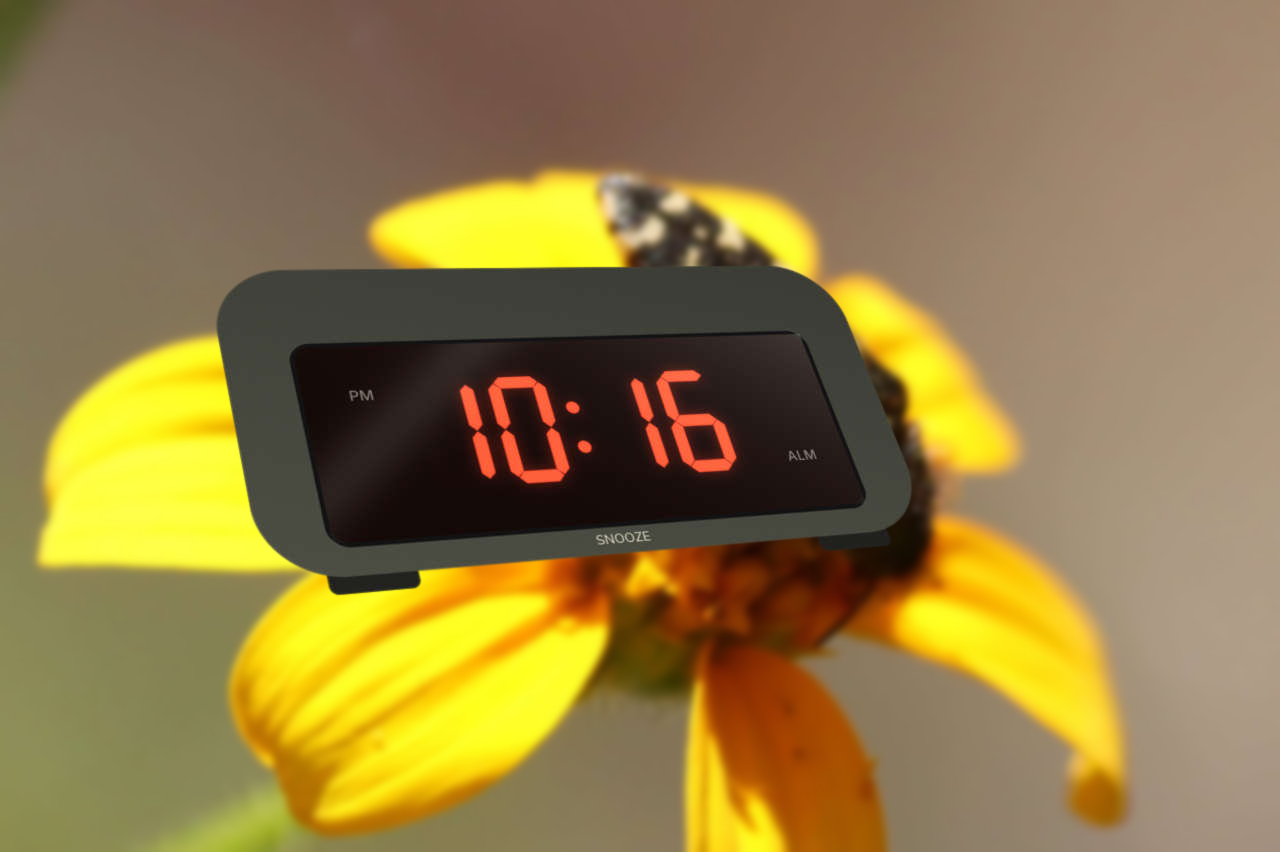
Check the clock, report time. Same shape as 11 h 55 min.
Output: 10 h 16 min
